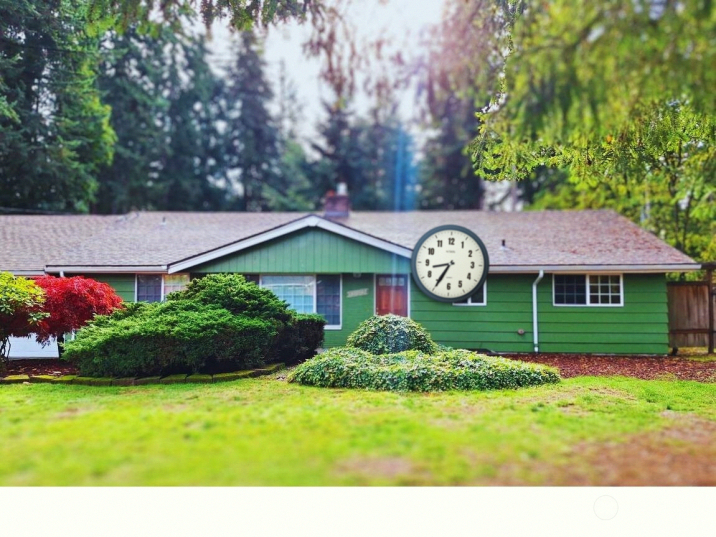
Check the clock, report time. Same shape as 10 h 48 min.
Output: 8 h 35 min
